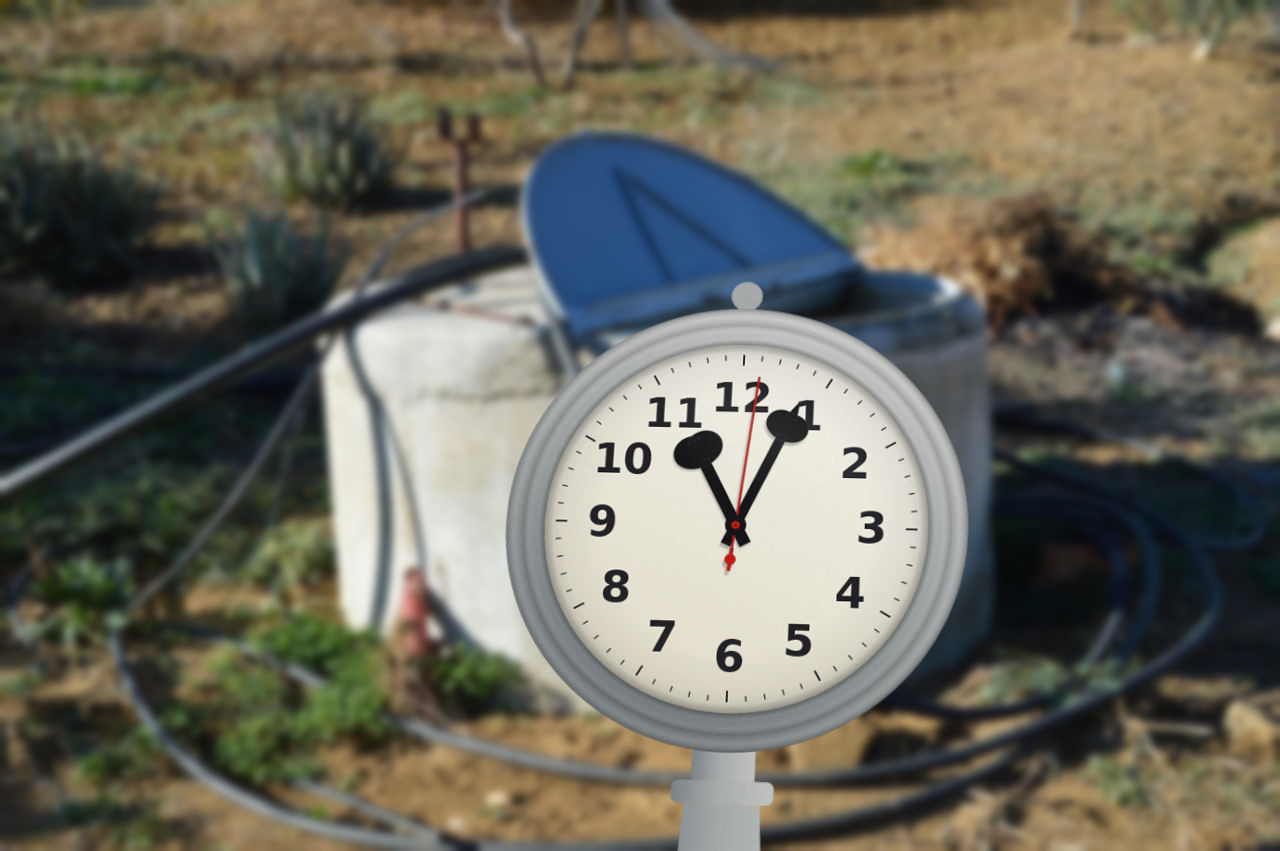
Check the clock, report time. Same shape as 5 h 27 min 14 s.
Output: 11 h 04 min 01 s
